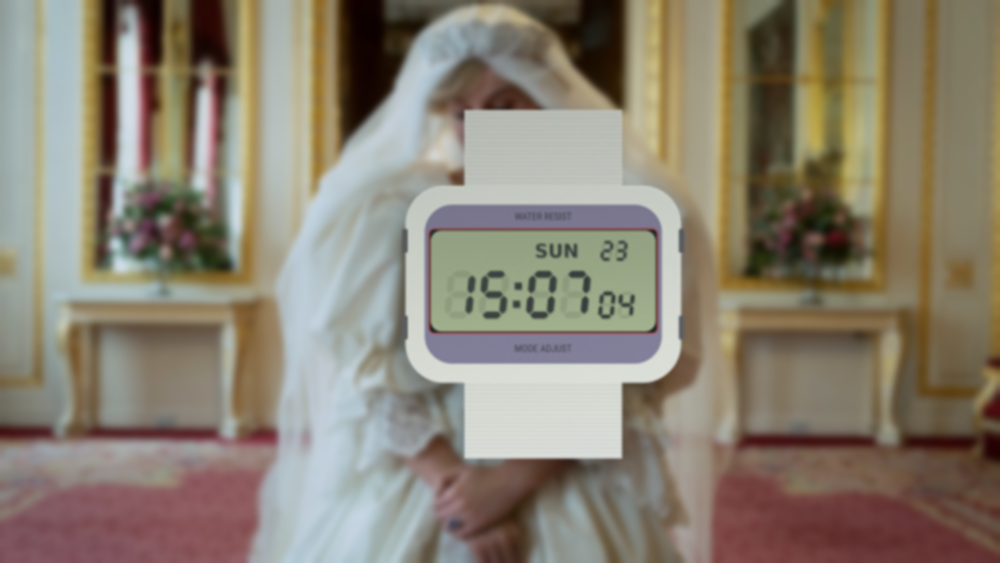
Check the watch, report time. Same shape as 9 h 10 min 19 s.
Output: 15 h 07 min 04 s
